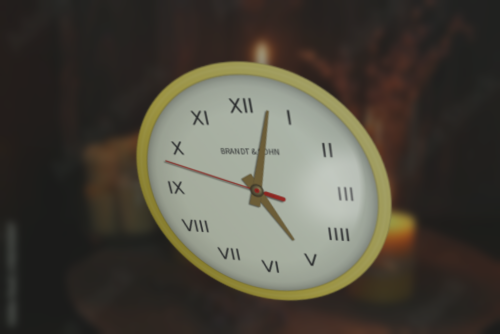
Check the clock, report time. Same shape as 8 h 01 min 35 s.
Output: 5 h 02 min 48 s
